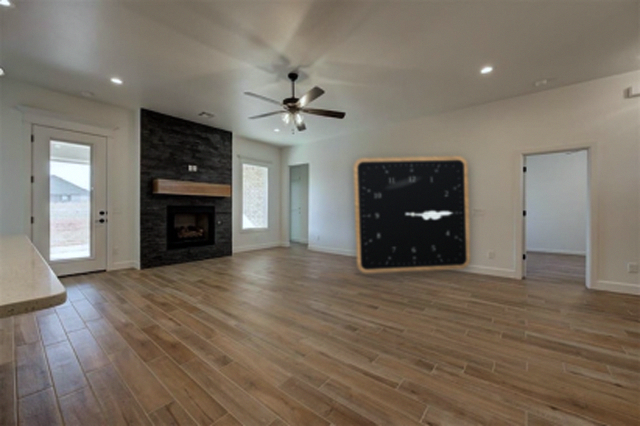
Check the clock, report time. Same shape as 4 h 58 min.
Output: 3 h 15 min
